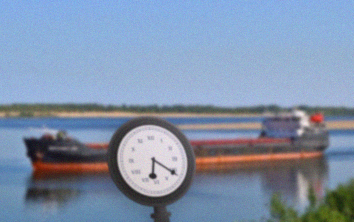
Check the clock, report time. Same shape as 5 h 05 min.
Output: 6 h 21 min
